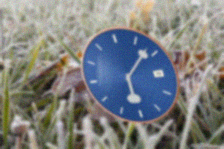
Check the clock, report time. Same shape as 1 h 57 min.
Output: 6 h 08 min
